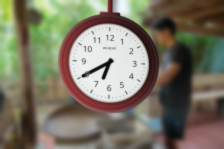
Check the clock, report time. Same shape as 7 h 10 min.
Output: 6 h 40 min
